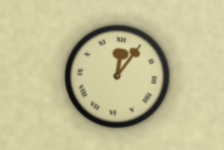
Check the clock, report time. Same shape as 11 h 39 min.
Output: 12 h 05 min
